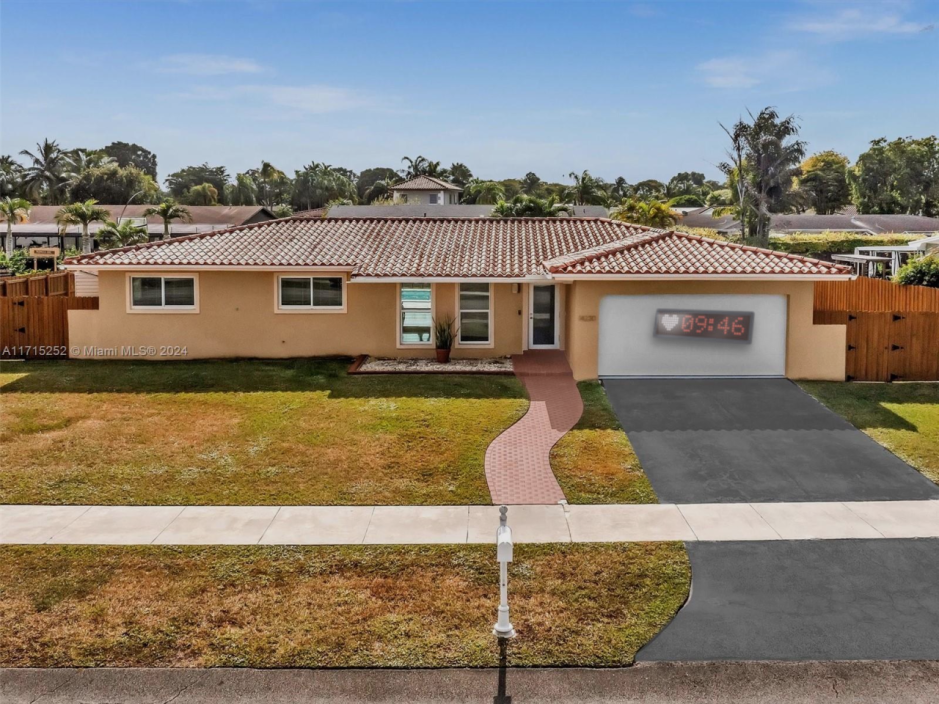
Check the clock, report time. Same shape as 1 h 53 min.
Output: 9 h 46 min
